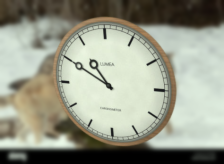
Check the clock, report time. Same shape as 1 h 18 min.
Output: 10 h 50 min
